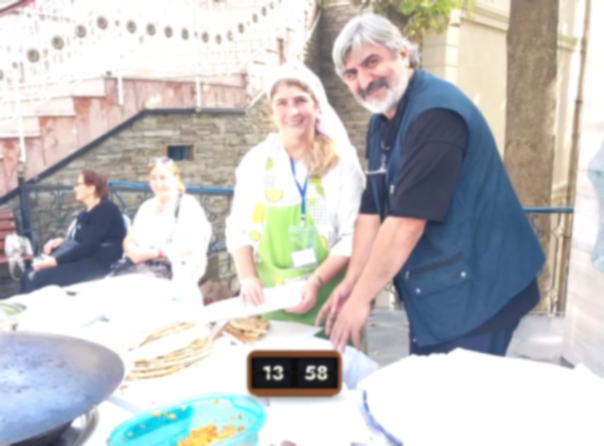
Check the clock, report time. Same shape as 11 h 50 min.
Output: 13 h 58 min
